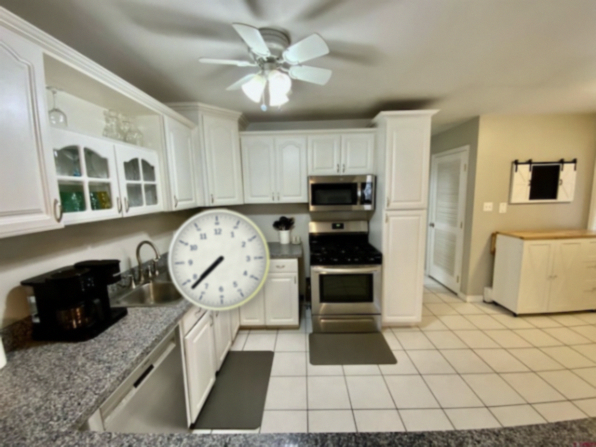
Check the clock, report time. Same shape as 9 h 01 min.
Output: 7 h 38 min
